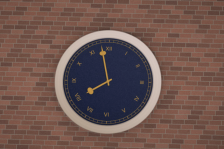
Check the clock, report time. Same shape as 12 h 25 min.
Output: 7 h 58 min
